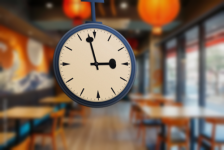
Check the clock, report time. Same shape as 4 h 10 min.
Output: 2 h 58 min
